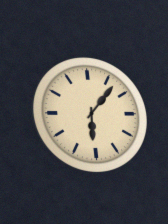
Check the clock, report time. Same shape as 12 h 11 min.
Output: 6 h 07 min
